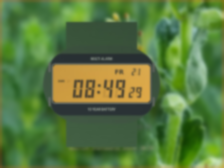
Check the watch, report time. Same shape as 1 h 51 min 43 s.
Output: 8 h 49 min 29 s
